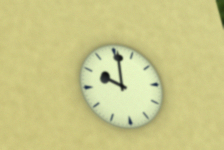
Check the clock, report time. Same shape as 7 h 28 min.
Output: 10 h 01 min
